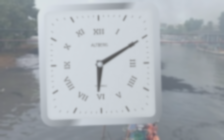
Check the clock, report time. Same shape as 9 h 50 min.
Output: 6 h 10 min
